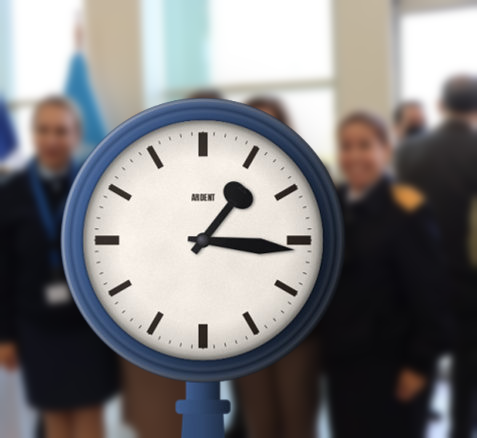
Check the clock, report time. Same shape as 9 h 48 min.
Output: 1 h 16 min
